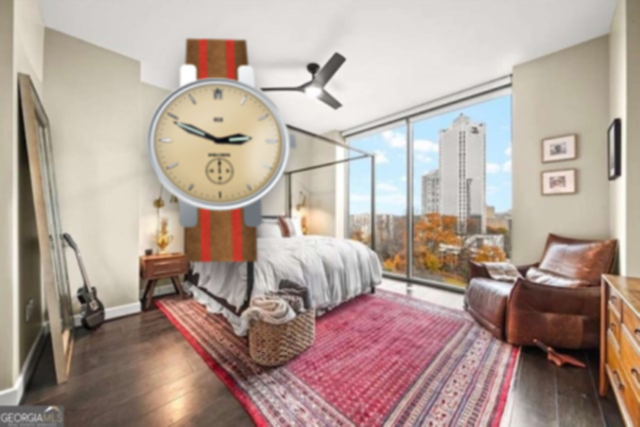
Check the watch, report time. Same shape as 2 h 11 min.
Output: 2 h 49 min
